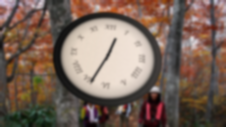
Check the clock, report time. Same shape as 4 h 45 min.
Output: 12 h 34 min
